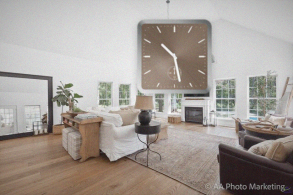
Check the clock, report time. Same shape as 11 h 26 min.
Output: 10 h 28 min
